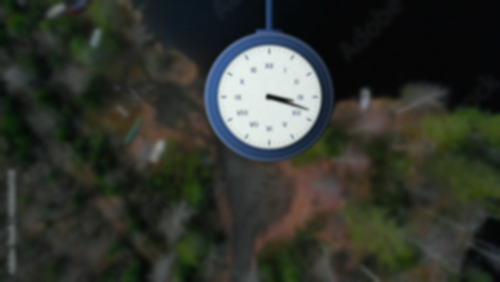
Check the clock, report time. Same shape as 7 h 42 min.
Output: 3 h 18 min
